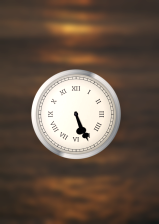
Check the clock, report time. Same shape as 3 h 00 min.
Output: 5 h 26 min
